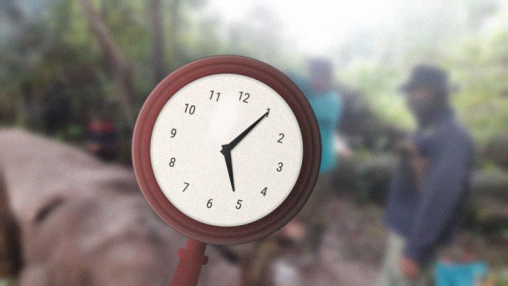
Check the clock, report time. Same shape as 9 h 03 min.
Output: 5 h 05 min
